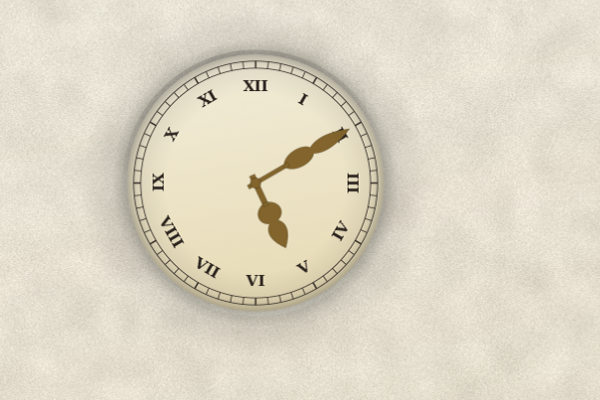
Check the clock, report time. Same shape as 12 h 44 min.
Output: 5 h 10 min
